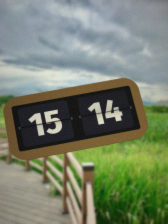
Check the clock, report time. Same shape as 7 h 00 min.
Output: 15 h 14 min
